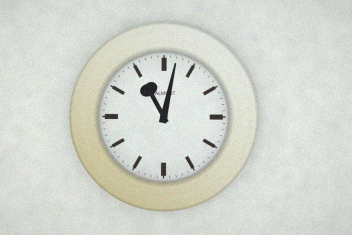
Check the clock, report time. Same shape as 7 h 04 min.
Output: 11 h 02 min
